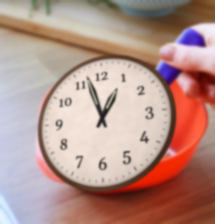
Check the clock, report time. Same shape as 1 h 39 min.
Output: 12 h 57 min
